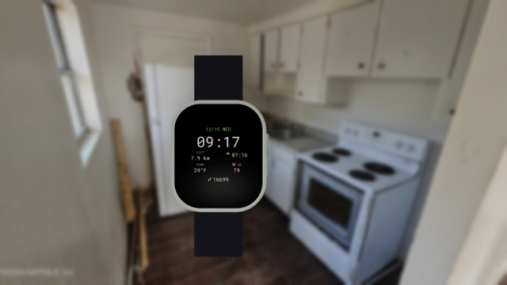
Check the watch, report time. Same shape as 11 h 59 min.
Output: 9 h 17 min
